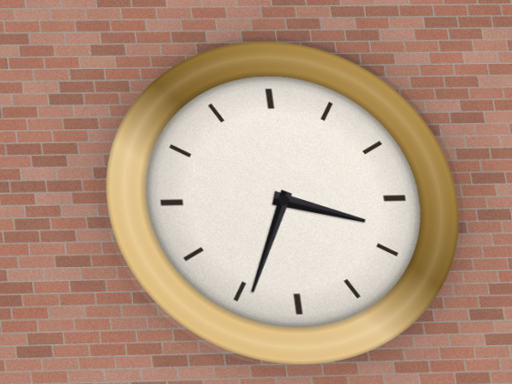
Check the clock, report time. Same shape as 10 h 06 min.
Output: 3 h 34 min
